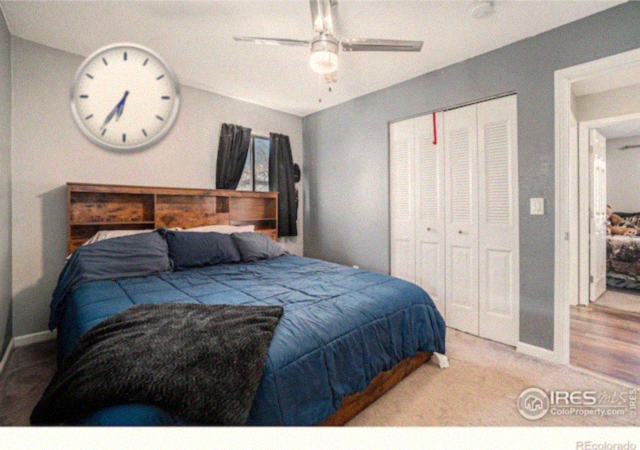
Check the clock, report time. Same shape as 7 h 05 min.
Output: 6 h 36 min
